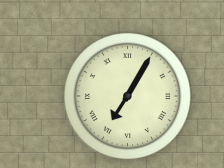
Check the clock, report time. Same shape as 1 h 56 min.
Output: 7 h 05 min
